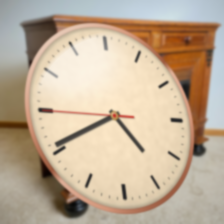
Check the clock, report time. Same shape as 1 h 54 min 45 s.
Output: 4 h 40 min 45 s
